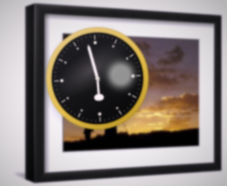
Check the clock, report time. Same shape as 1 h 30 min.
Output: 5 h 58 min
